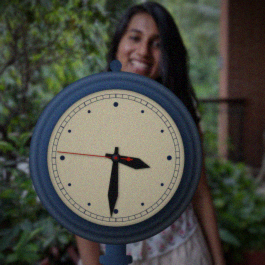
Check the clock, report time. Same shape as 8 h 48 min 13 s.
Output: 3 h 30 min 46 s
